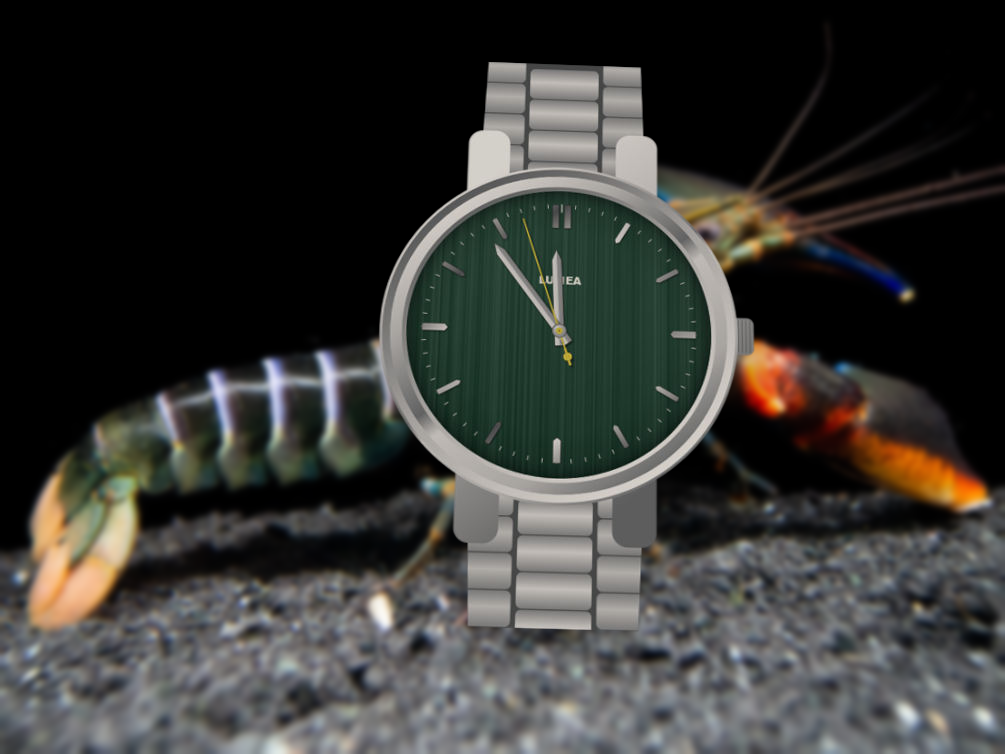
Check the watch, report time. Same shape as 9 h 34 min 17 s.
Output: 11 h 53 min 57 s
